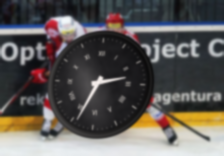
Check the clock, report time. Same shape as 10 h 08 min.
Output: 2 h 34 min
